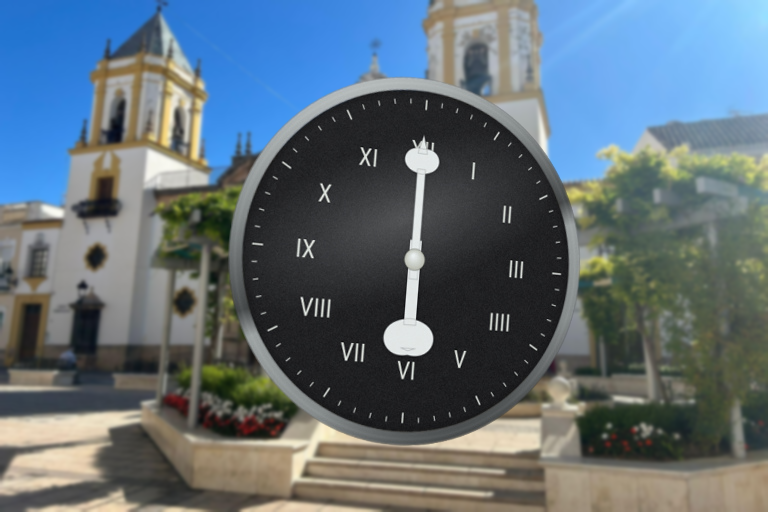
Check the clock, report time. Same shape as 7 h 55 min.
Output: 6 h 00 min
